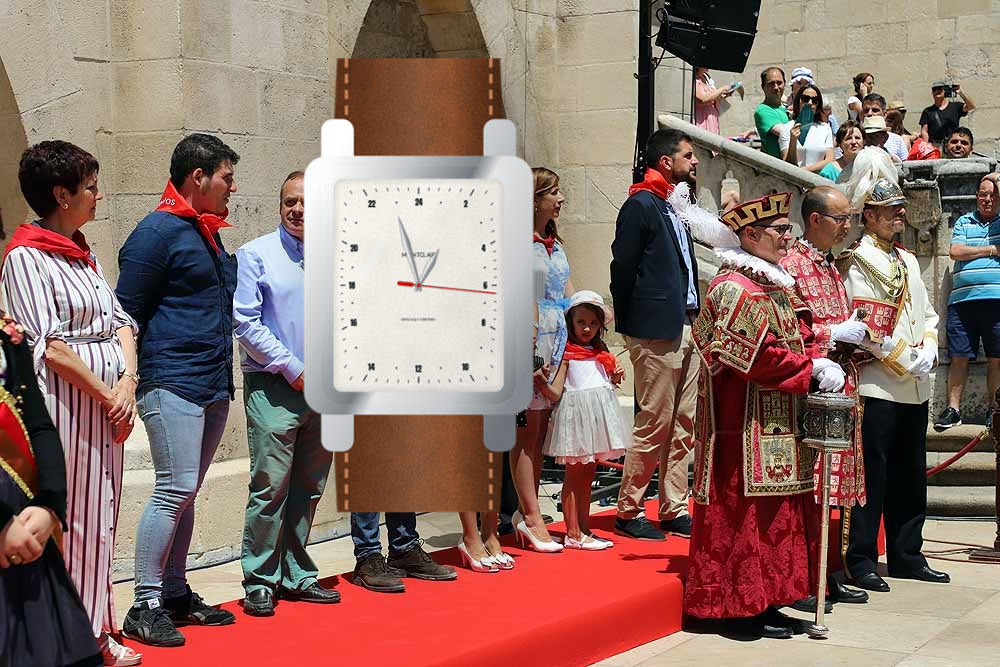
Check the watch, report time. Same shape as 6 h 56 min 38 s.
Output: 1 h 57 min 16 s
